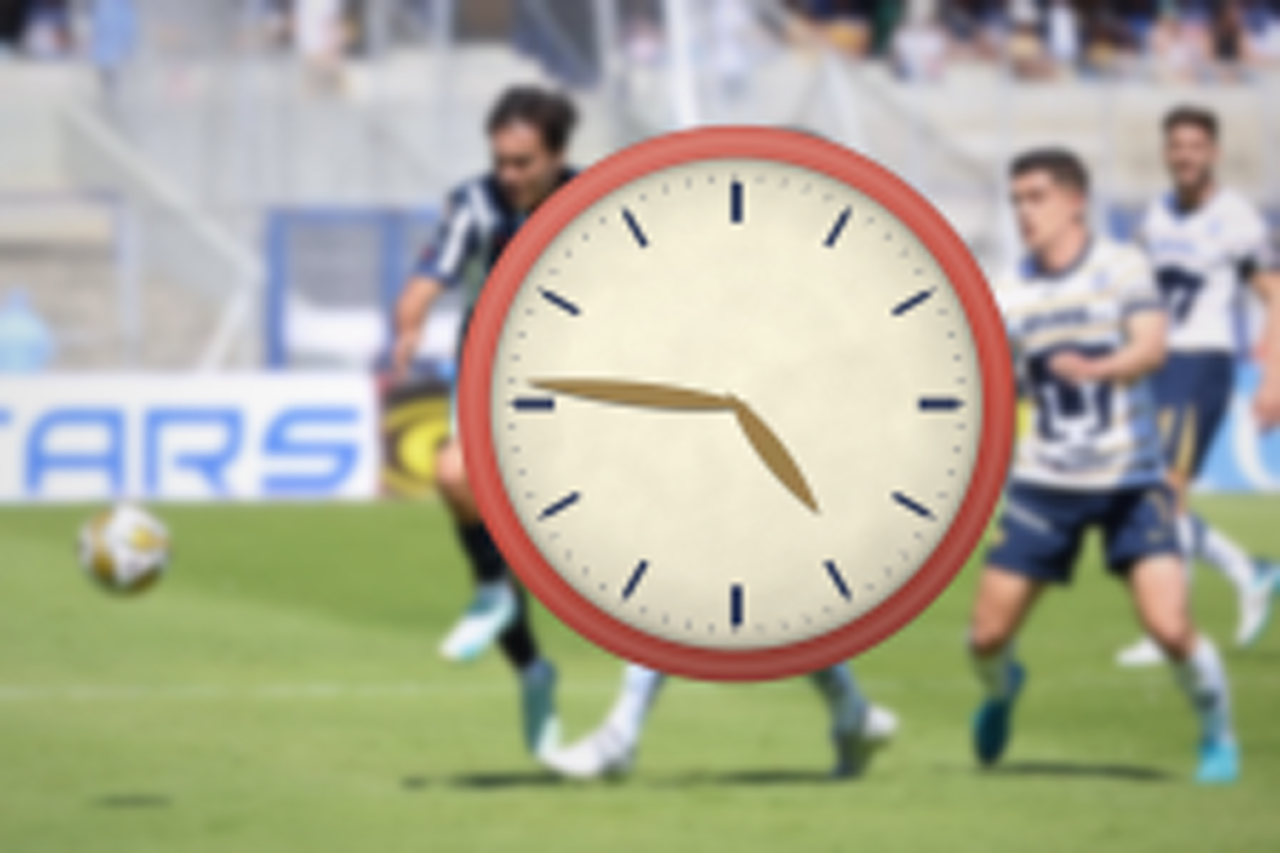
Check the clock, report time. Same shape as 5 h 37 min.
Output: 4 h 46 min
